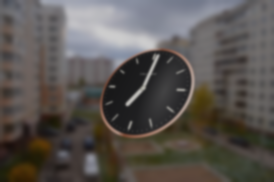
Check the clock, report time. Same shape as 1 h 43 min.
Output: 7 h 01 min
